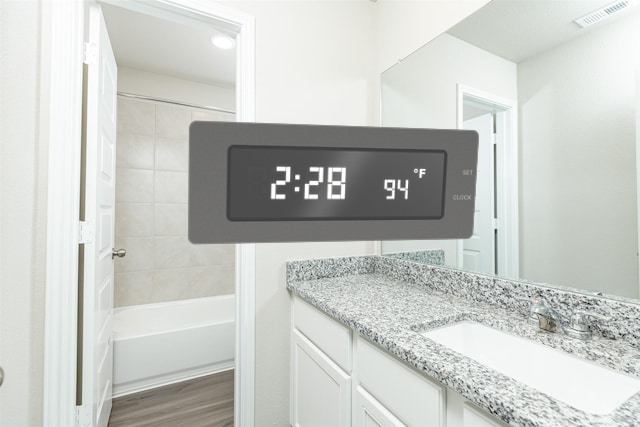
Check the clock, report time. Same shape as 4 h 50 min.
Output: 2 h 28 min
